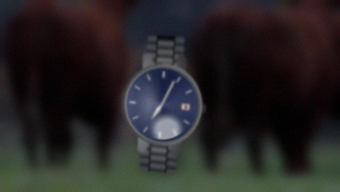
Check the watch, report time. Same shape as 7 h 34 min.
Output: 7 h 04 min
